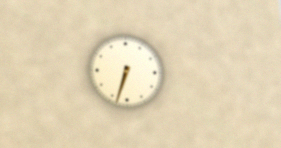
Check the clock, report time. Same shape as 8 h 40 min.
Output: 6 h 33 min
